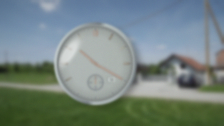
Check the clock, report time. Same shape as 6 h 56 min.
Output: 10 h 20 min
